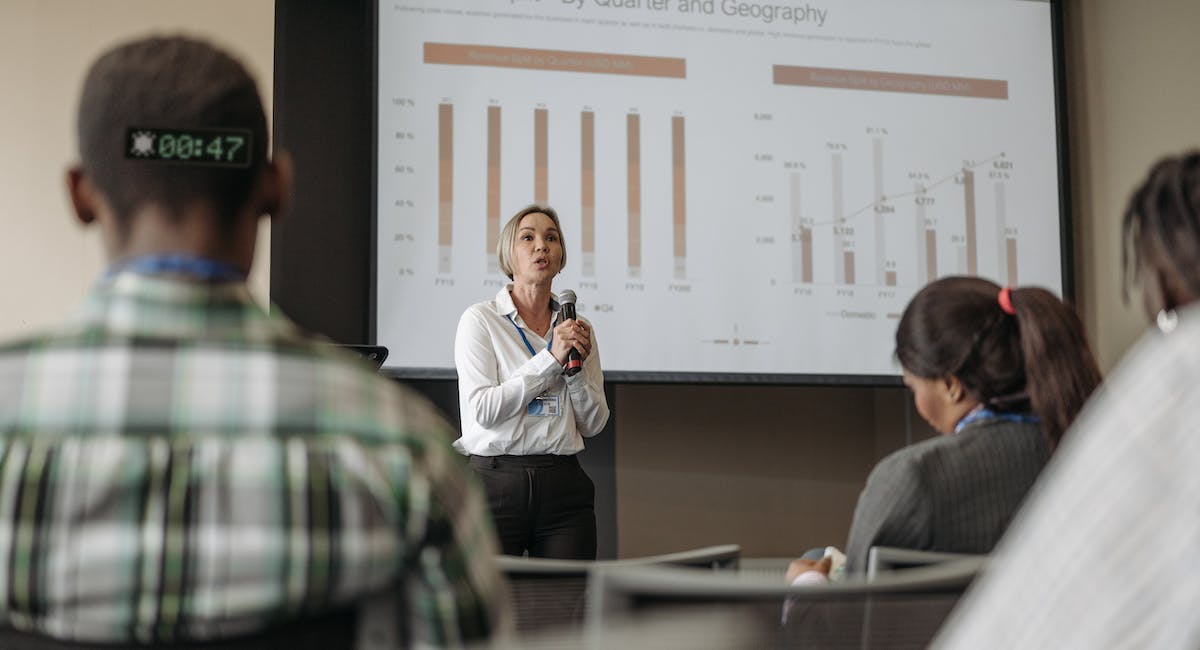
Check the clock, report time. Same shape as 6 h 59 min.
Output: 0 h 47 min
